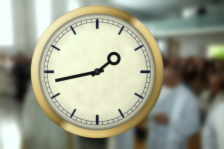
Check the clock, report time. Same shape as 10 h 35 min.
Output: 1 h 43 min
